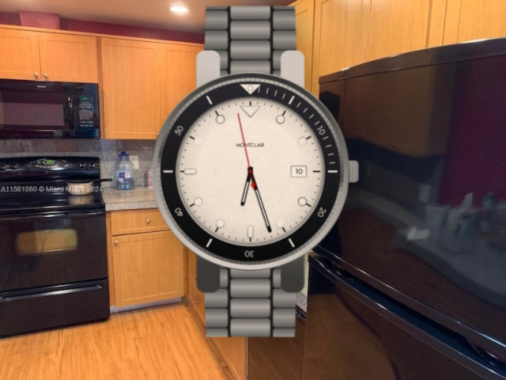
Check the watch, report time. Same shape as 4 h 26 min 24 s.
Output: 6 h 26 min 58 s
